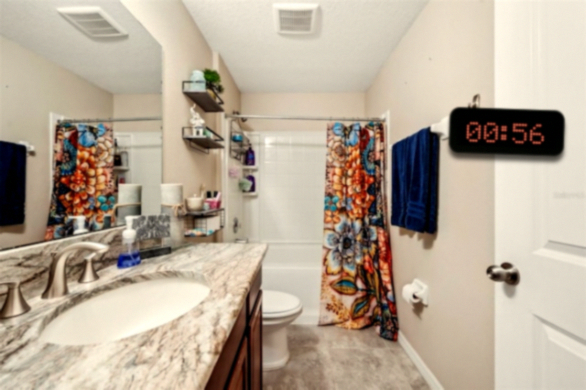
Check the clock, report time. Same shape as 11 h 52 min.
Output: 0 h 56 min
